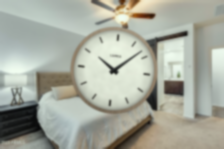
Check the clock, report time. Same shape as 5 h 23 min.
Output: 10 h 08 min
